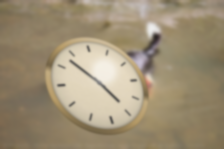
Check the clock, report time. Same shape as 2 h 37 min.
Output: 4 h 53 min
